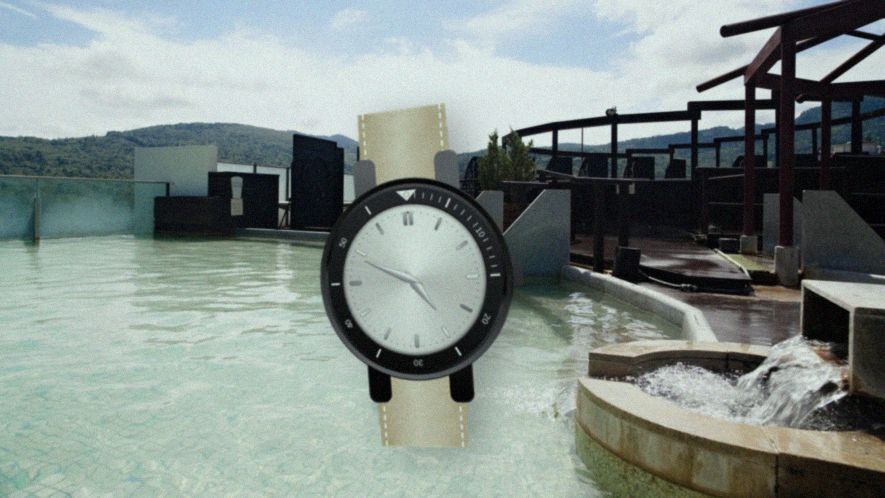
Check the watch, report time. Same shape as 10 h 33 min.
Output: 4 h 49 min
